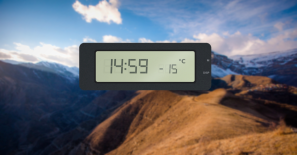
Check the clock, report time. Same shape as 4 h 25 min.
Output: 14 h 59 min
